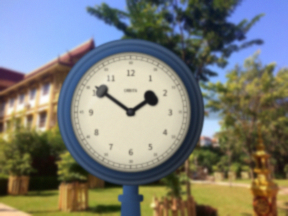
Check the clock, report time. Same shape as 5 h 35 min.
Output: 1 h 51 min
